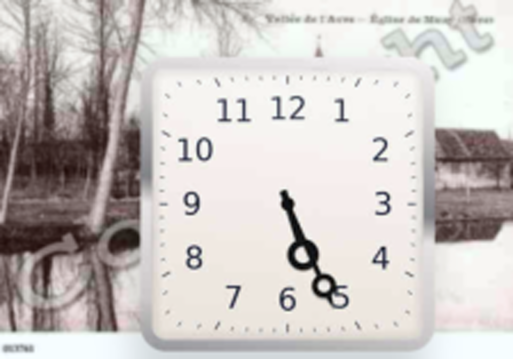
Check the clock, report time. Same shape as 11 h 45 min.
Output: 5 h 26 min
